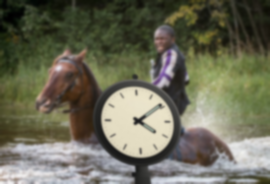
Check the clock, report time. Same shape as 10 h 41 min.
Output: 4 h 09 min
